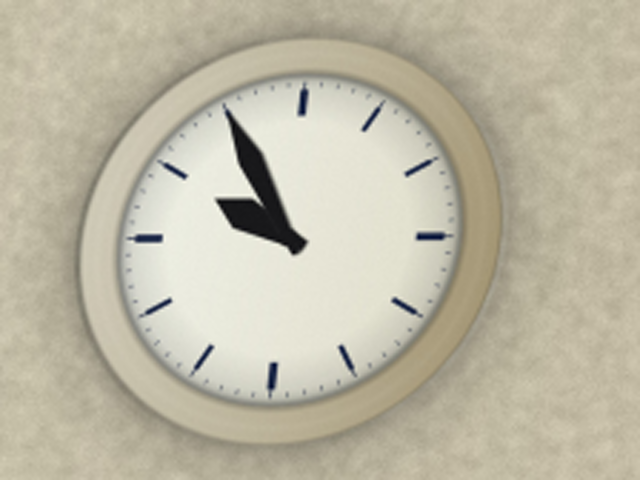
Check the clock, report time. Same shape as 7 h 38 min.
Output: 9 h 55 min
